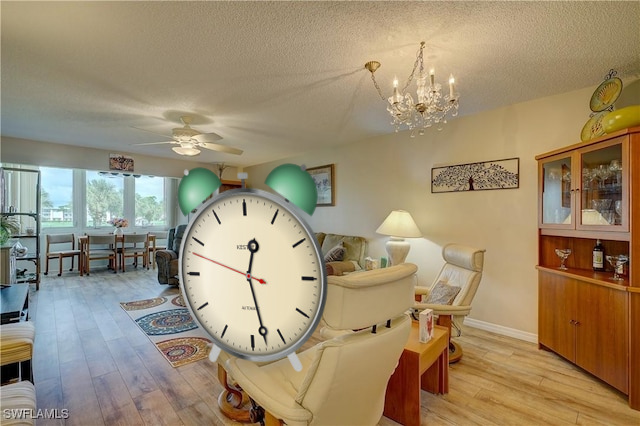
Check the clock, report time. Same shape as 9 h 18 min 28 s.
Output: 12 h 27 min 48 s
